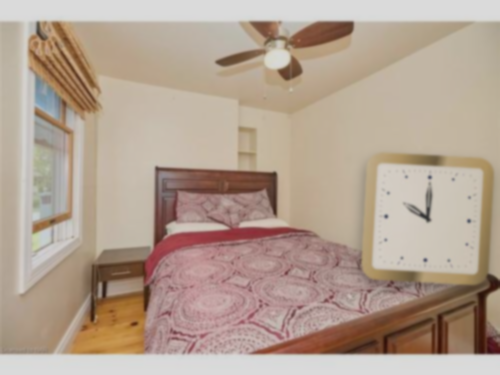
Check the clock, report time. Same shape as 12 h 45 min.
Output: 10 h 00 min
